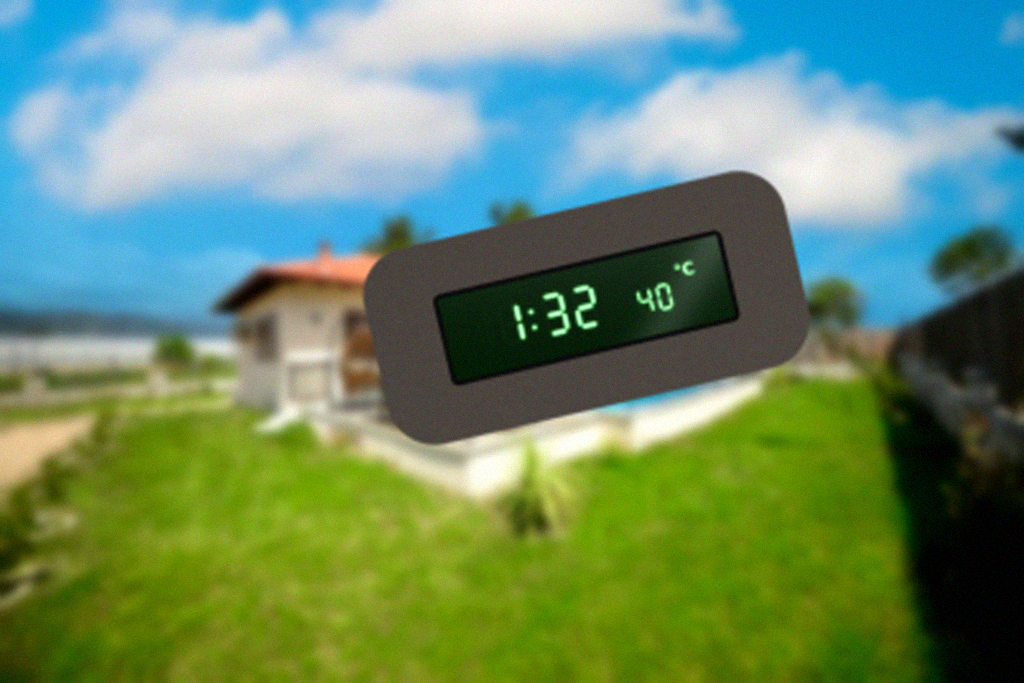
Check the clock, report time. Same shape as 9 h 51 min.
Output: 1 h 32 min
